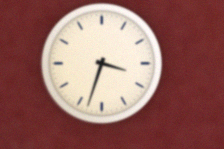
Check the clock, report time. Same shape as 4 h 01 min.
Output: 3 h 33 min
